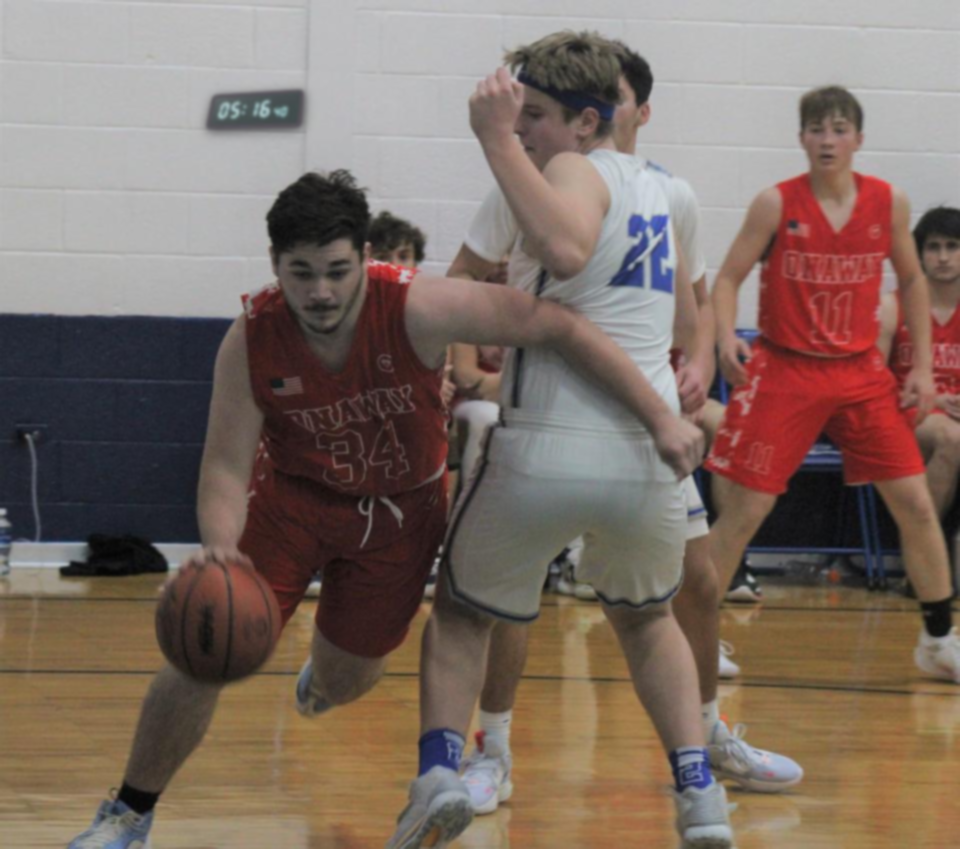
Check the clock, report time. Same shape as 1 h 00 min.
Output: 5 h 16 min
